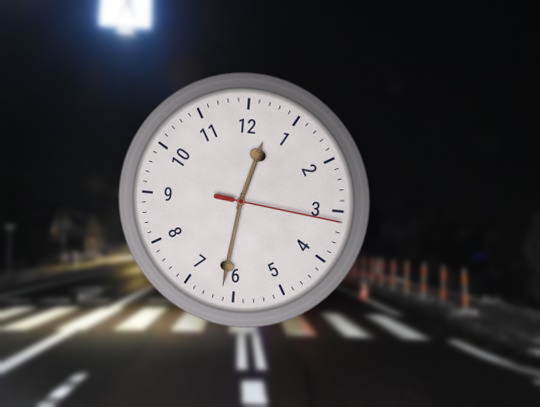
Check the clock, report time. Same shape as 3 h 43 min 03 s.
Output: 12 h 31 min 16 s
